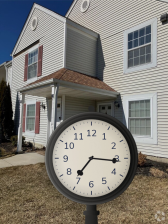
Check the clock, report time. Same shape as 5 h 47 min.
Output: 7 h 16 min
